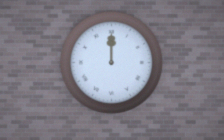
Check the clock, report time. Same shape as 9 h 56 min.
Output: 12 h 00 min
